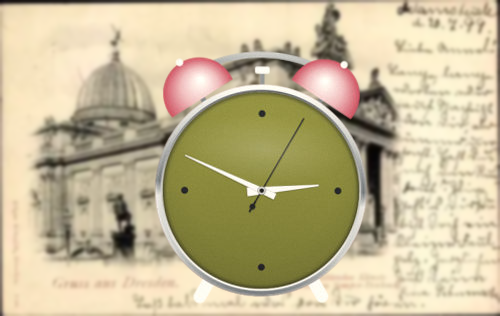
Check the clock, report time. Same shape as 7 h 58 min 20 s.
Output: 2 h 49 min 05 s
